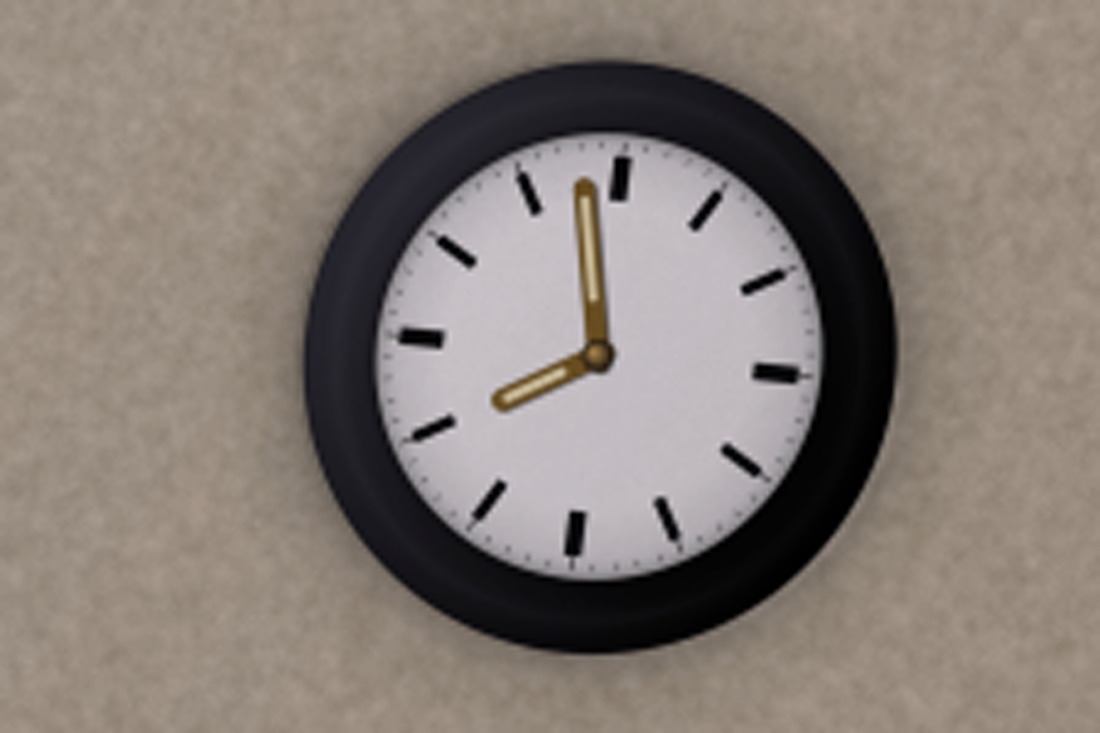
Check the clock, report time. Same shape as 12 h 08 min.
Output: 7 h 58 min
